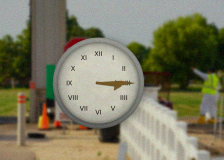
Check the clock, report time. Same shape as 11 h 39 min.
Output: 3 h 15 min
